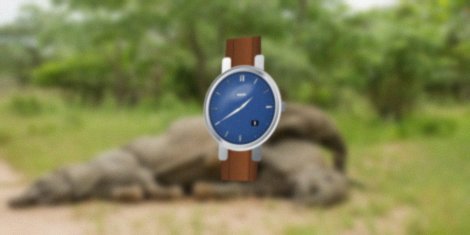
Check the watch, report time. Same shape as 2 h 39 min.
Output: 1 h 40 min
